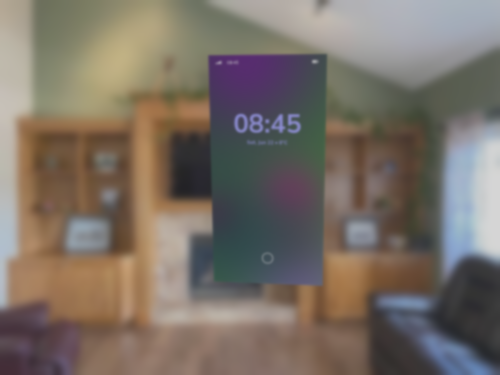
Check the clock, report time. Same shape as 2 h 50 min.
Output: 8 h 45 min
